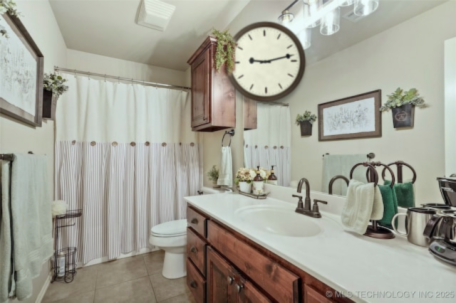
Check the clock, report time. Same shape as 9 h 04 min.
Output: 9 h 13 min
